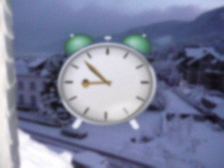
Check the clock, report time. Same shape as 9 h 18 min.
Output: 8 h 53 min
